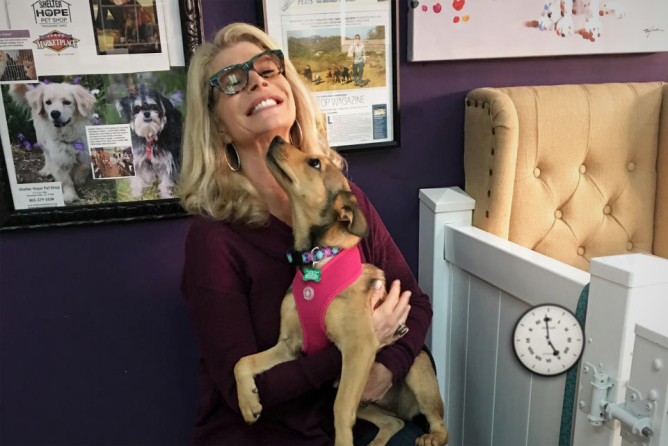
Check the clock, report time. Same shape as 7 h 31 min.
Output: 4 h 59 min
